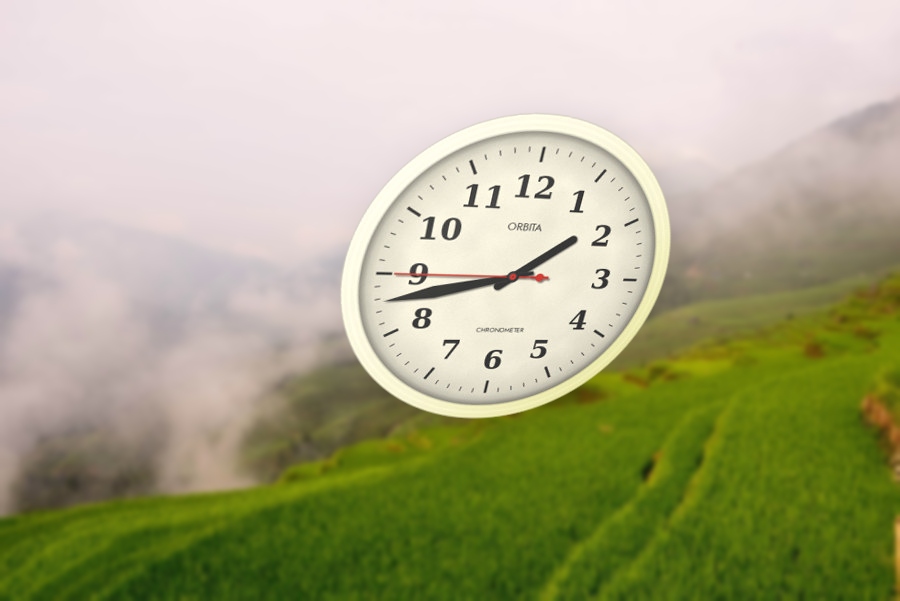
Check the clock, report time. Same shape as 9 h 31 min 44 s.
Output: 1 h 42 min 45 s
